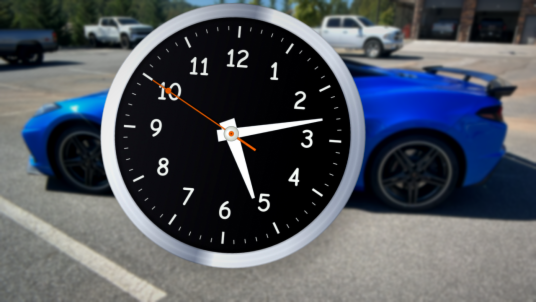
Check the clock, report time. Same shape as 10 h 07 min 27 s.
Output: 5 h 12 min 50 s
